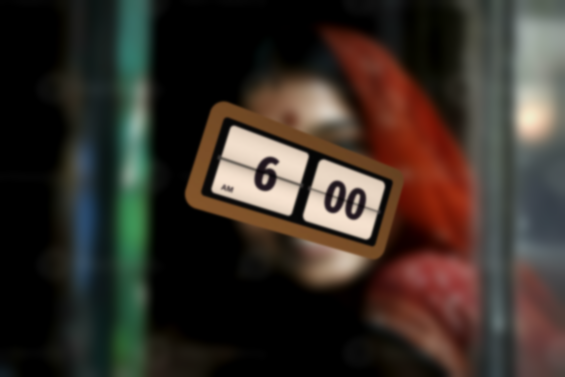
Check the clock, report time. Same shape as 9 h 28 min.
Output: 6 h 00 min
